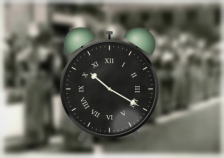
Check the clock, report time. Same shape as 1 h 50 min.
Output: 10 h 20 min
